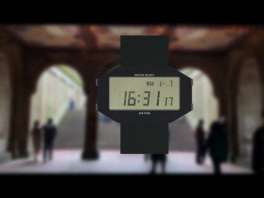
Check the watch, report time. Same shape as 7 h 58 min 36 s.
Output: 16 h 31 min 17 s
